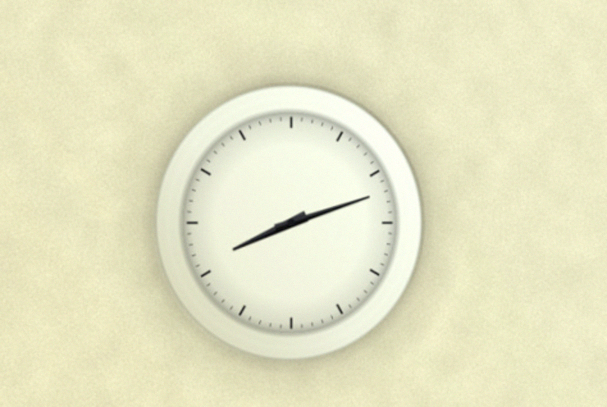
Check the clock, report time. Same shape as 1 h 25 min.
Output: 8 h 12 min
